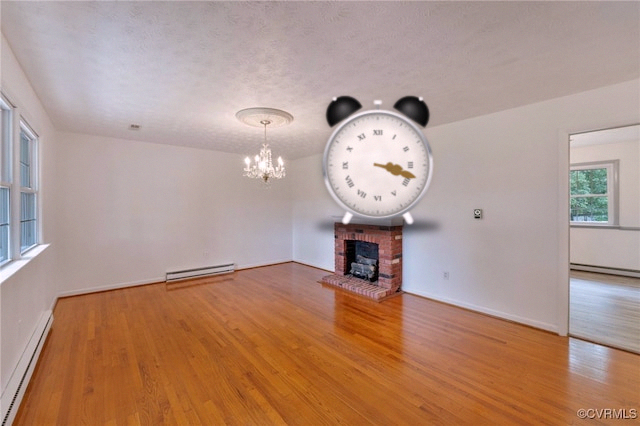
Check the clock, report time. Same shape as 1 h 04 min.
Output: 3 h 18 min
